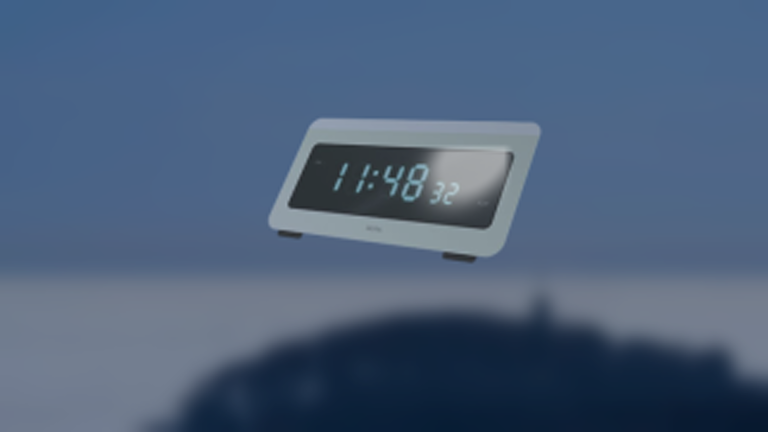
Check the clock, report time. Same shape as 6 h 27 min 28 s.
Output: 11 h 48 min 32 s
